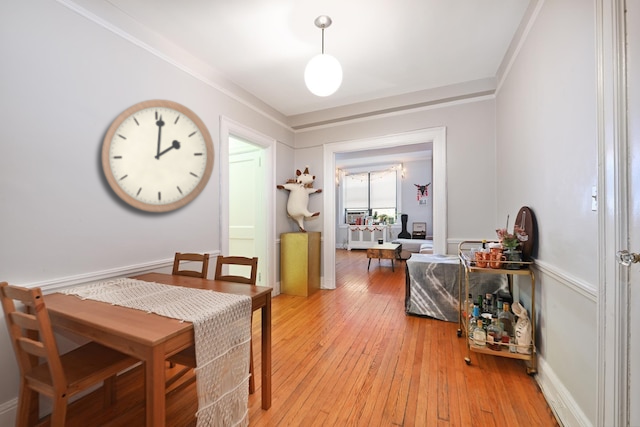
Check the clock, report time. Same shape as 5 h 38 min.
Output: 2 h 01 min
